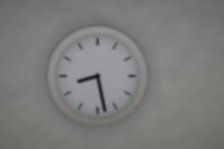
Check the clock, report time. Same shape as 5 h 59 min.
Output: 8 h 28 min
